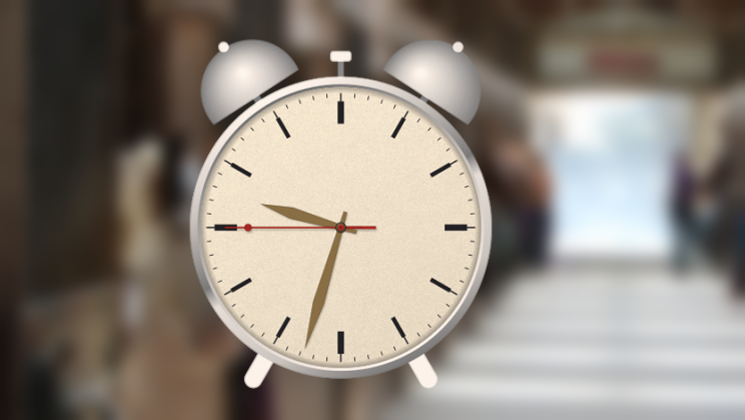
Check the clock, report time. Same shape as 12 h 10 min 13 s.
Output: 9 h 32 min 45 s
